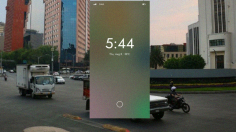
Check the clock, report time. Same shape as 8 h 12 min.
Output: 5 h 44 min
